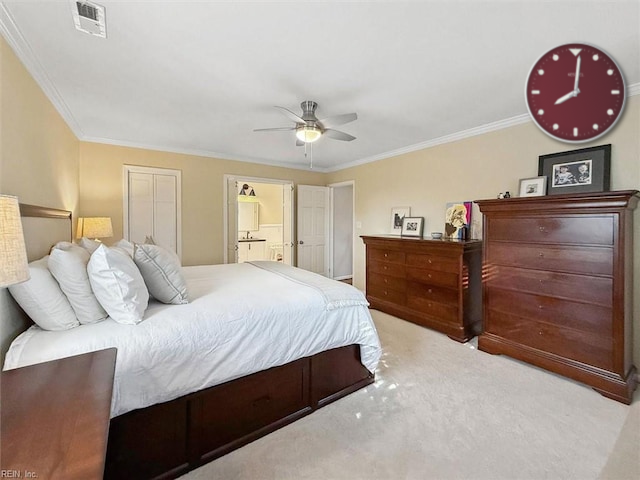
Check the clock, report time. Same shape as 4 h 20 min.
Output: 8 h 01 min
